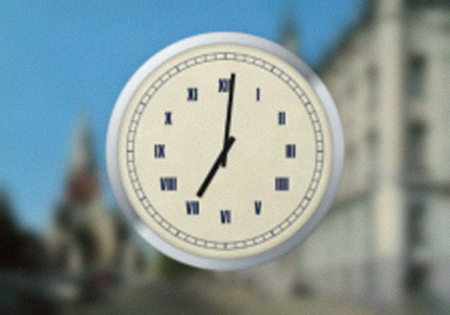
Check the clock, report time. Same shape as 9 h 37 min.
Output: 7 h 01 min
